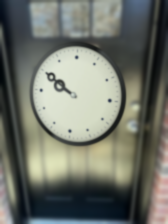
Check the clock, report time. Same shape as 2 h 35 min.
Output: 9 h 50 min
